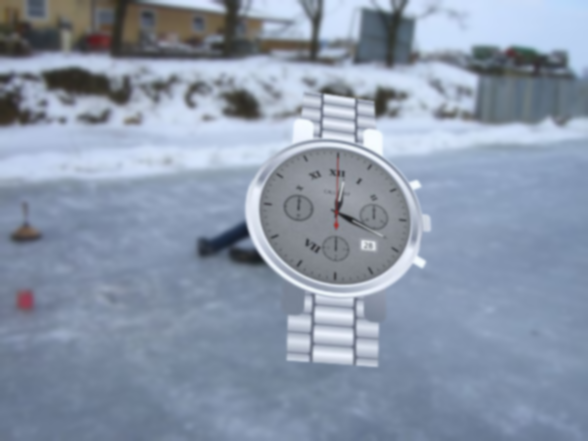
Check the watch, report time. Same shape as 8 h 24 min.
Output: 12 h 19 min
